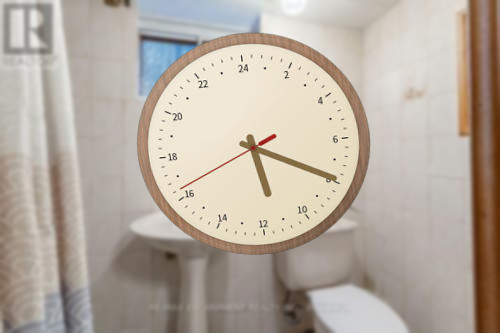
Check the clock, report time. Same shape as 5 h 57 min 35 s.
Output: 11 h 19 min 41 s
